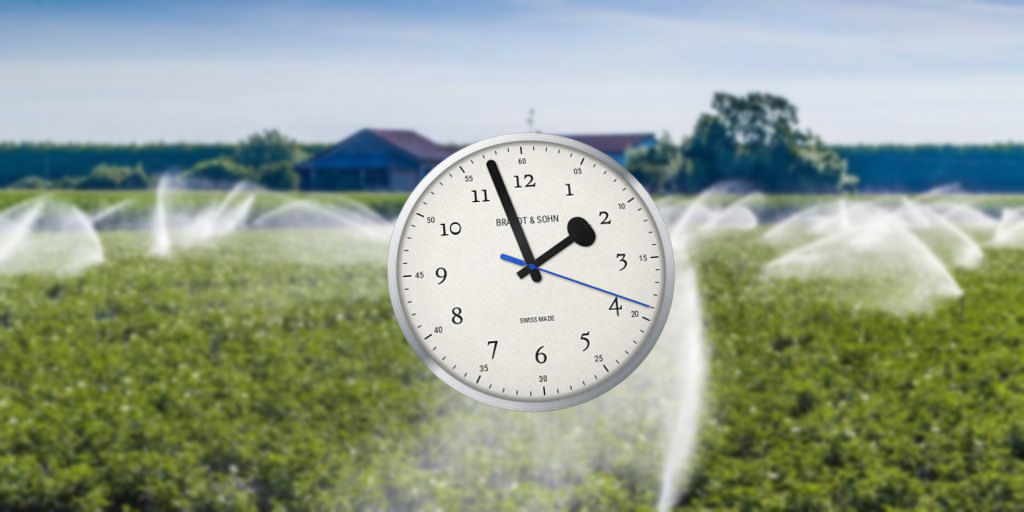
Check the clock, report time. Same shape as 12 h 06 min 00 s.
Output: 1 h 57 min 19 s
